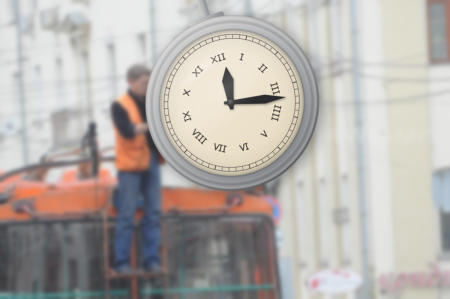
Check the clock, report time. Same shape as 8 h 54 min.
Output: 12 h 17 min
